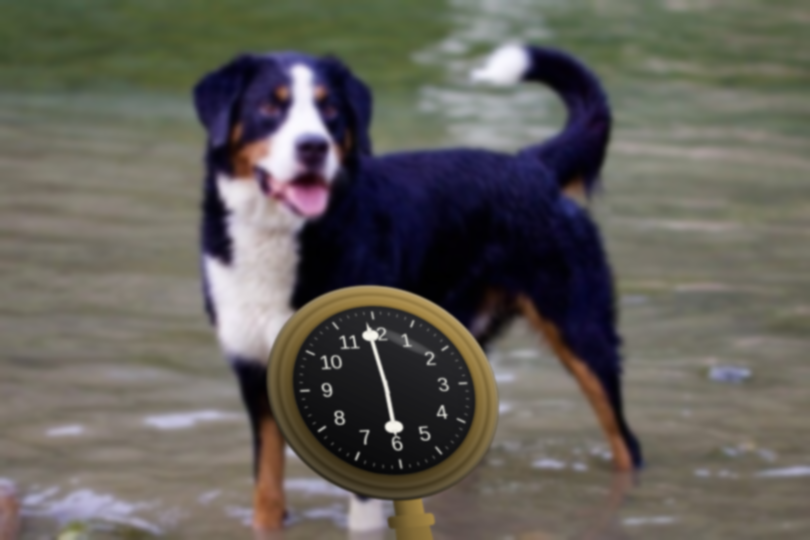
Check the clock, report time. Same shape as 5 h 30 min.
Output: 5 h 59 min
